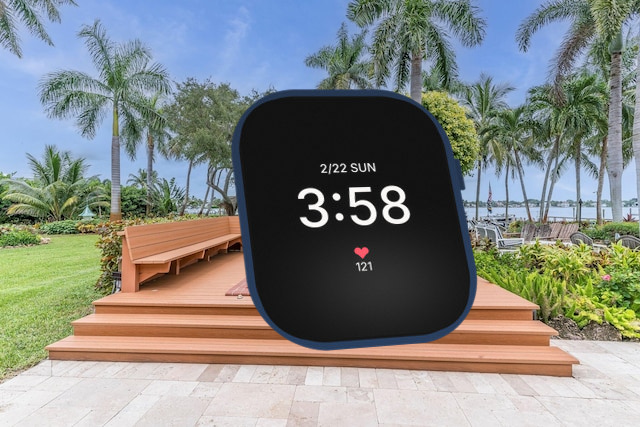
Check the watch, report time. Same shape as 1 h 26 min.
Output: 3 h 58 min
